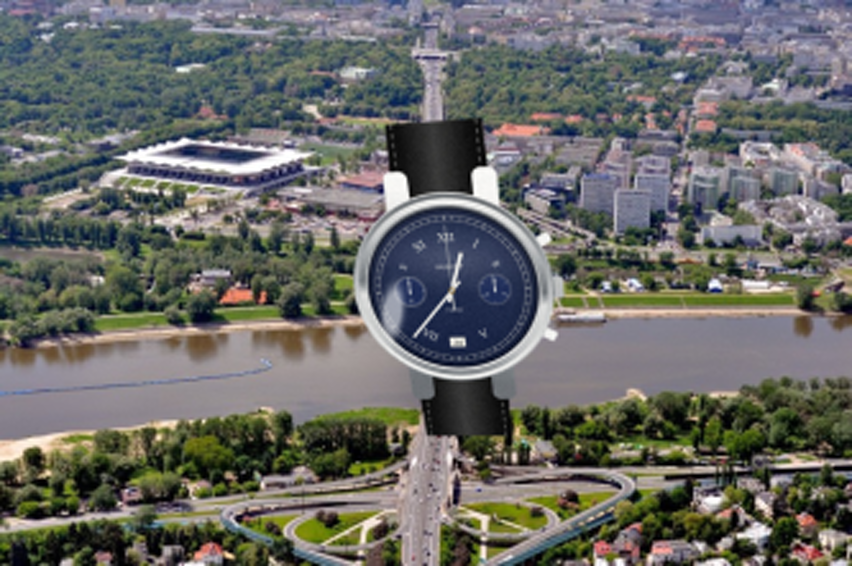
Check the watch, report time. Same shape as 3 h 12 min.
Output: 12 h 37 min
